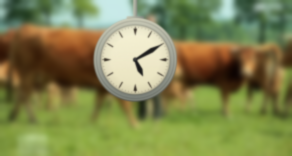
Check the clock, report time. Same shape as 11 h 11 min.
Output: 5 h 10 min
